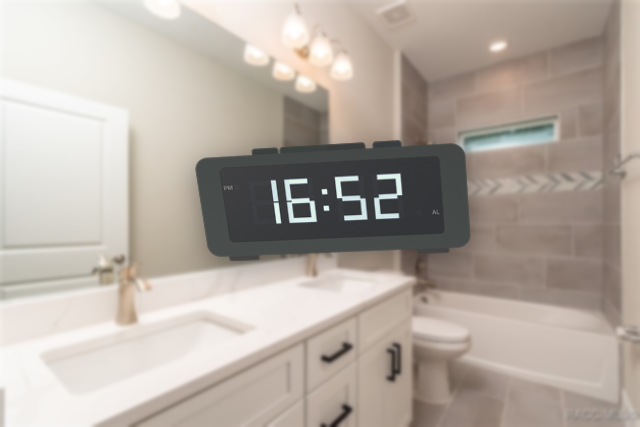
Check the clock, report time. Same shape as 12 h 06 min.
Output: 16 h 52 min
